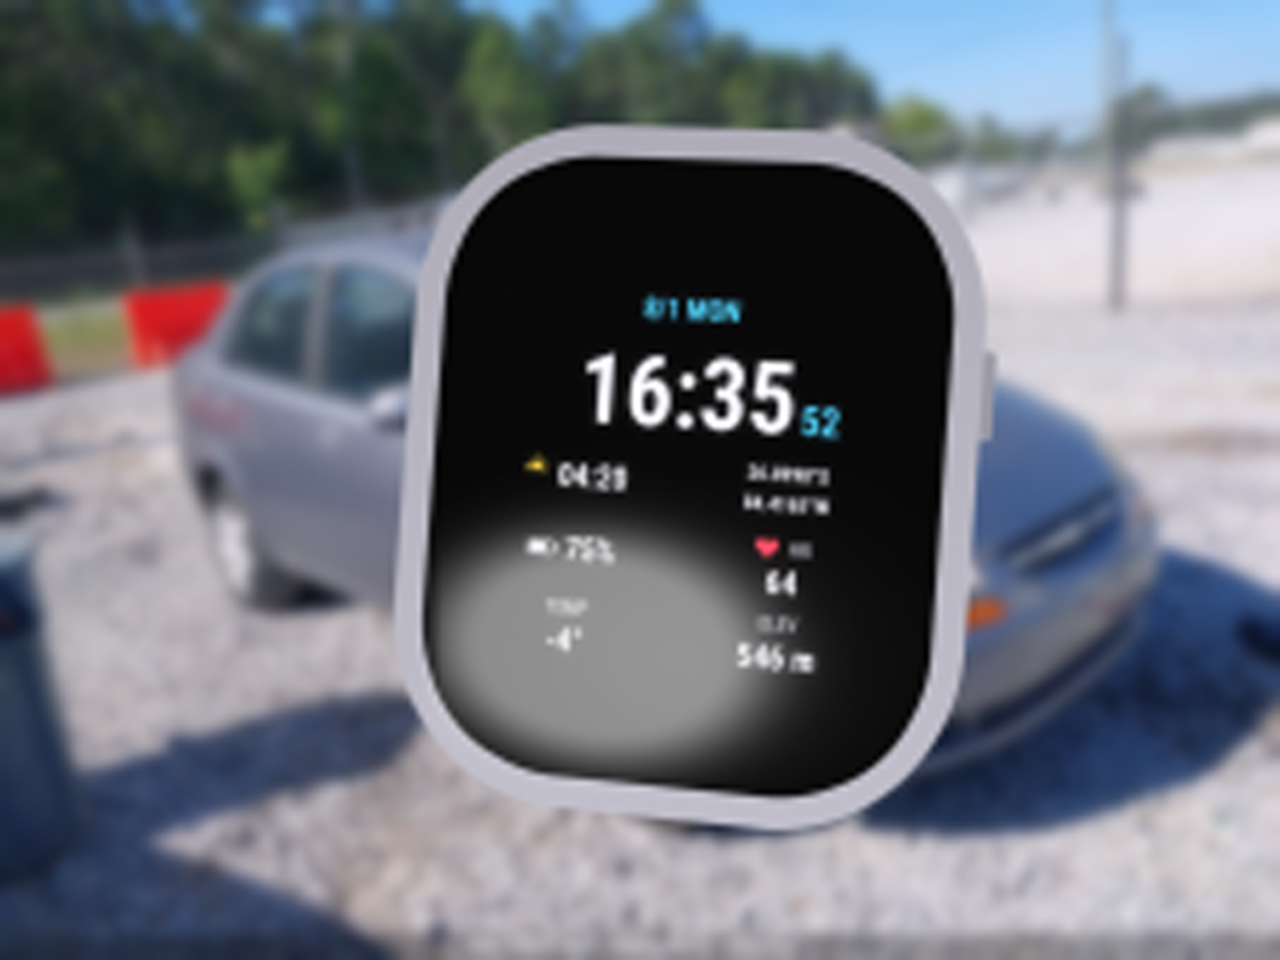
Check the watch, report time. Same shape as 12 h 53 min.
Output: 16 h 35 min
